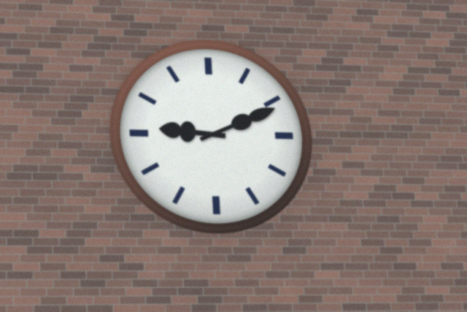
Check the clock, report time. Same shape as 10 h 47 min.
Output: 9 h 11 min
